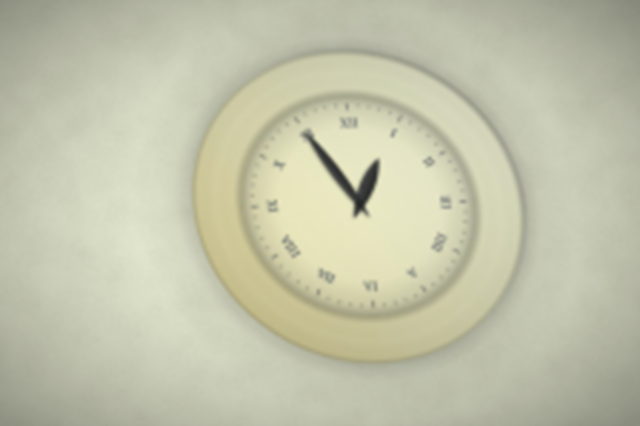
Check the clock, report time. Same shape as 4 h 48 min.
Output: 12 h 55 min
